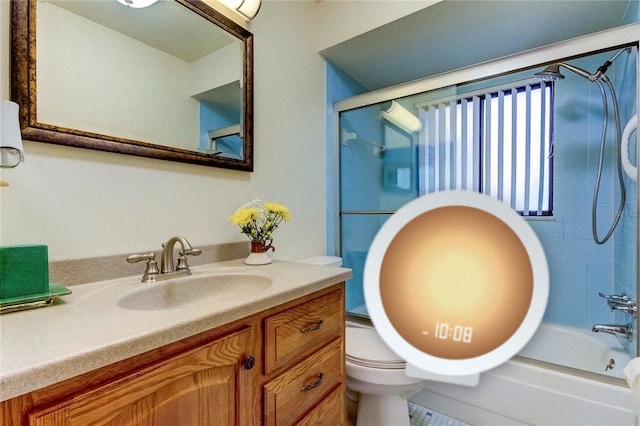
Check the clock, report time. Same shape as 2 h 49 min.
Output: 10 h 08 min
